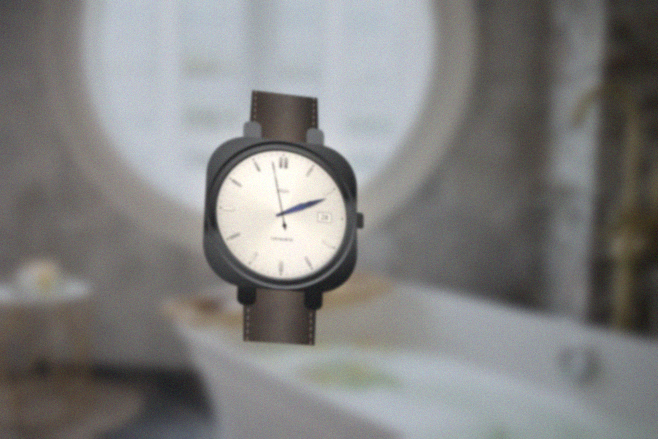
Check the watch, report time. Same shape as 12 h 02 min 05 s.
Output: 2 h 10 min 58 s
